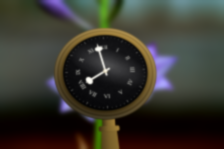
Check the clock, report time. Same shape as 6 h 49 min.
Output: 7 h 58 min
